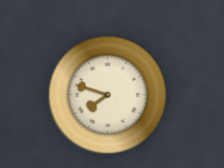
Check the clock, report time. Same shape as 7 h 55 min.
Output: 7 h 48 min
